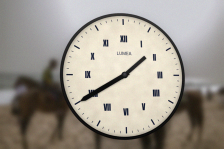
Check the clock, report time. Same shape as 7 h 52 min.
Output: 1 h 40 min
